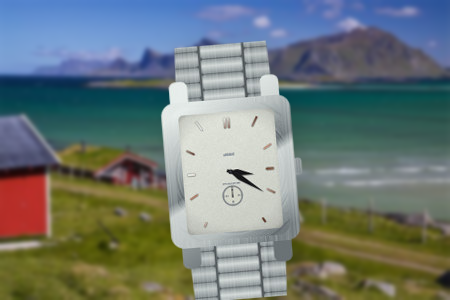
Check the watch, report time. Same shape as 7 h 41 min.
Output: 3 h 21 min
